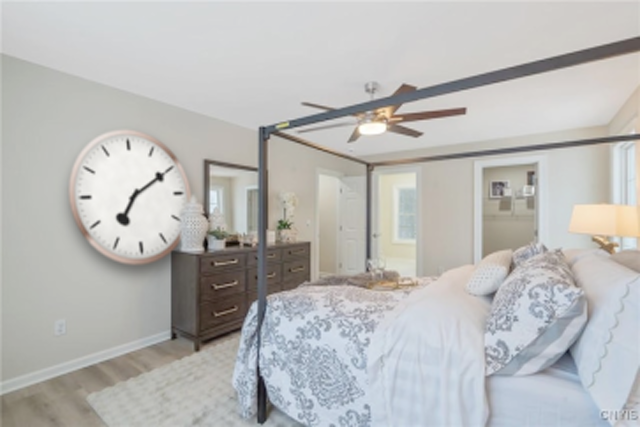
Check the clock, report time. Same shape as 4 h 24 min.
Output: 7 h 10 min
